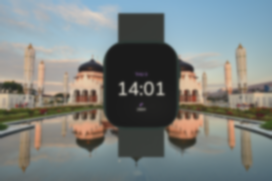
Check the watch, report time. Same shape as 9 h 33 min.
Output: 14 h 01 min
